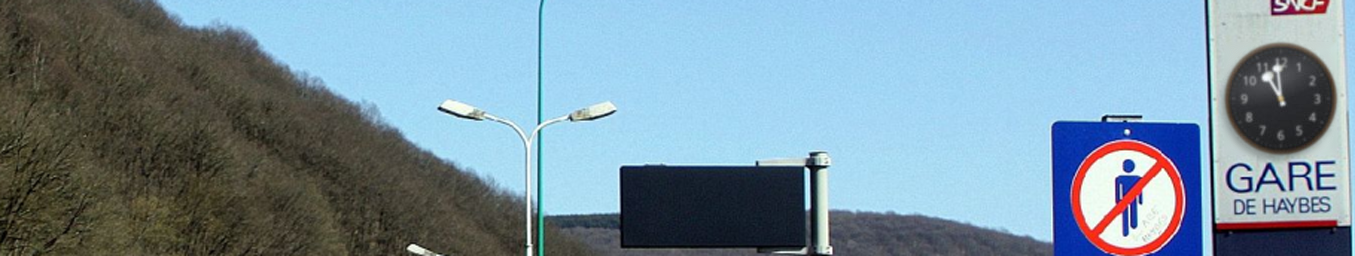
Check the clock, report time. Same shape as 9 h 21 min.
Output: 10 h 59 min
